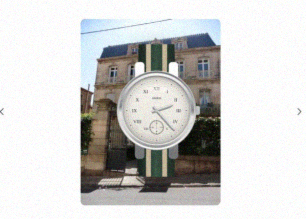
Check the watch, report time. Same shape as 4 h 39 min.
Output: 2 h 23 min
